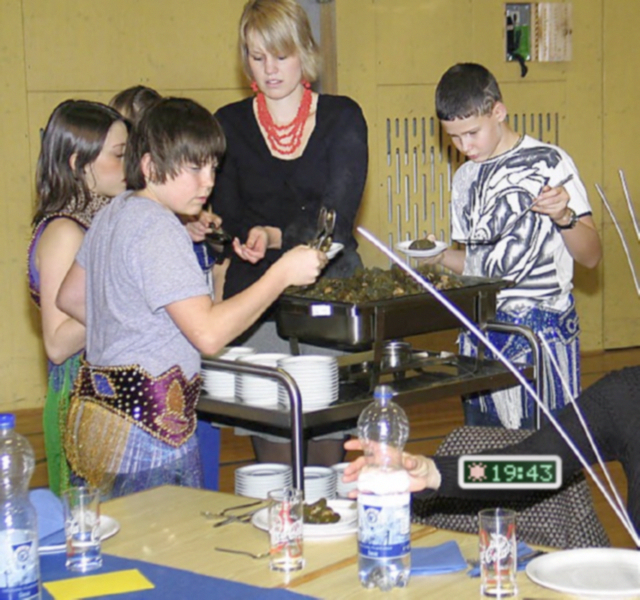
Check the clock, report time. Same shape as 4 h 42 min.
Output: 19 h 43 min
